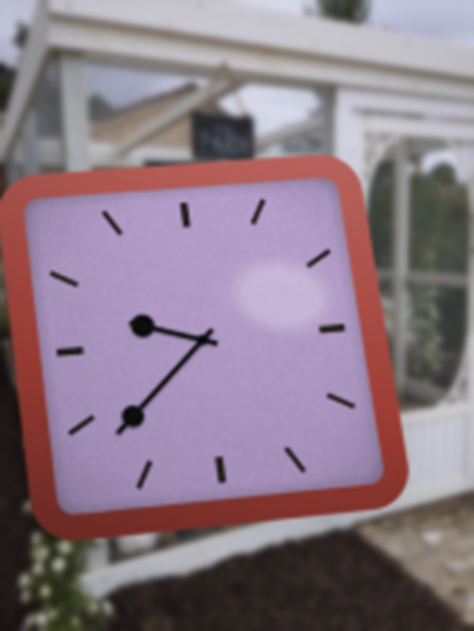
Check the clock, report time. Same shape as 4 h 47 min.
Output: 9 h 38 min
